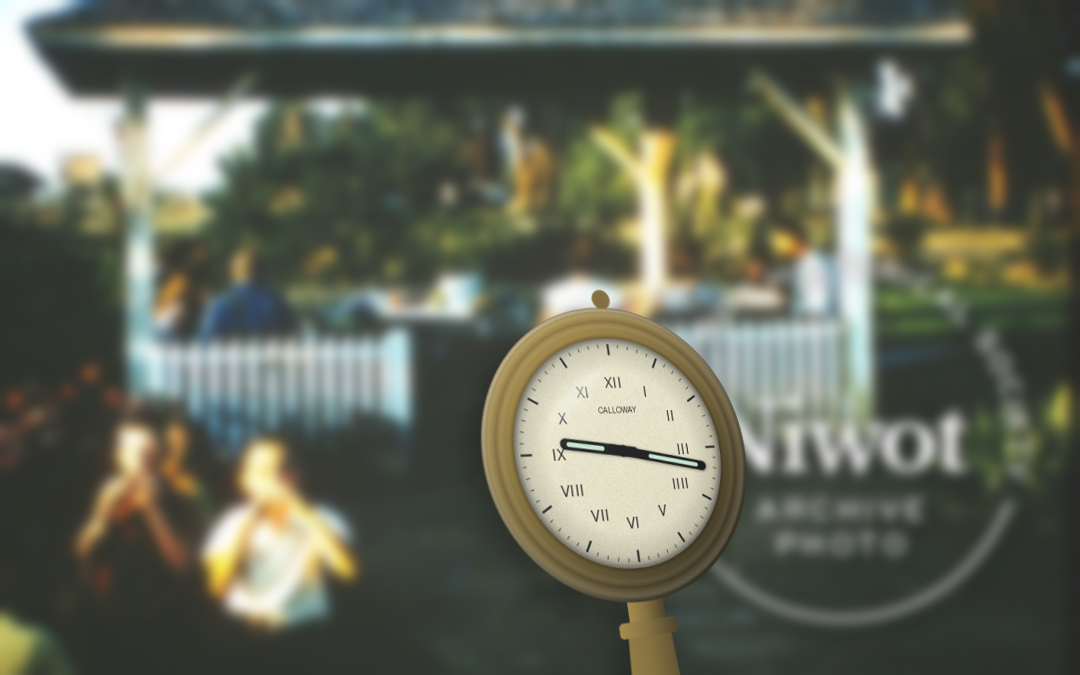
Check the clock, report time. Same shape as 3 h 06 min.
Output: 9 h 17 min
